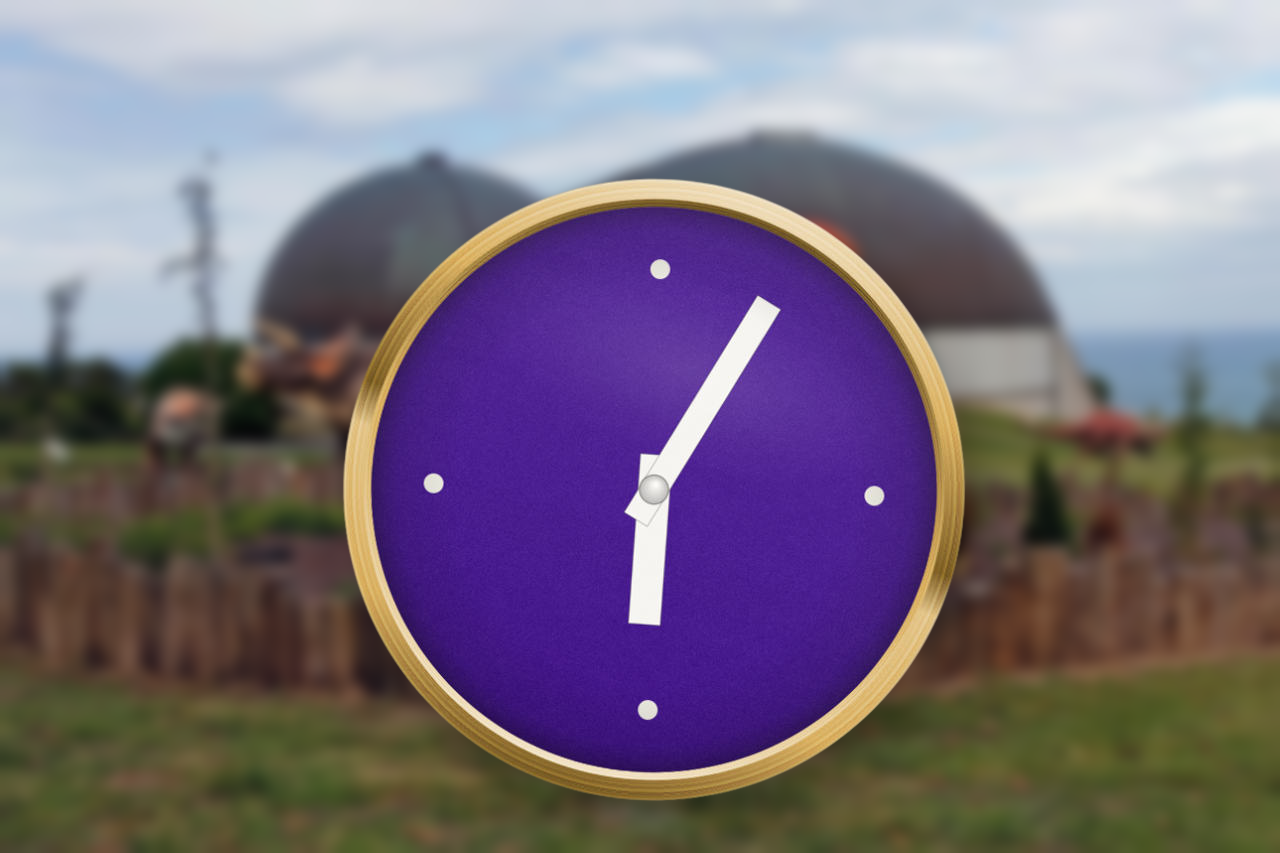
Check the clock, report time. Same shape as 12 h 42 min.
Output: 6 h 05 min
